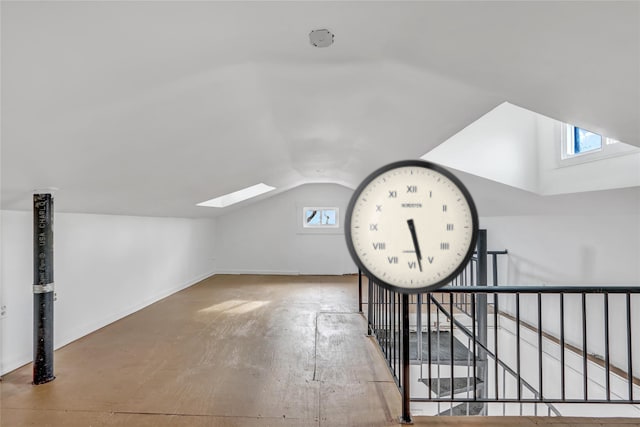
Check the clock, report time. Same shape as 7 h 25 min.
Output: 5 h 28 min
